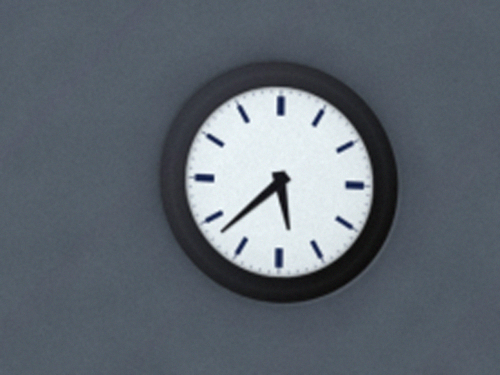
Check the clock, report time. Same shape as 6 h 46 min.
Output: 5 h 38 min
